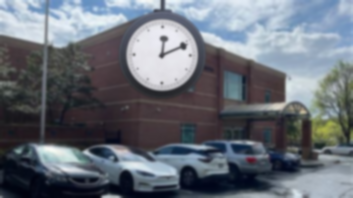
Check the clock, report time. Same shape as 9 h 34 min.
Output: 12 h 11 min
